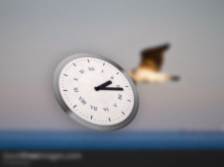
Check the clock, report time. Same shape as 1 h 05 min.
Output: 2 h 16 min
